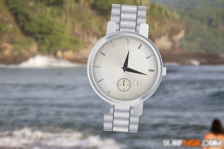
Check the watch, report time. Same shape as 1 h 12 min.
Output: 12 h 17 min
